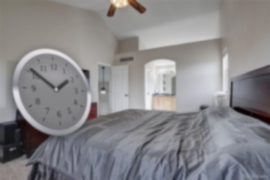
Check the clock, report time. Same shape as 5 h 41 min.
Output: 1 h 51 min
